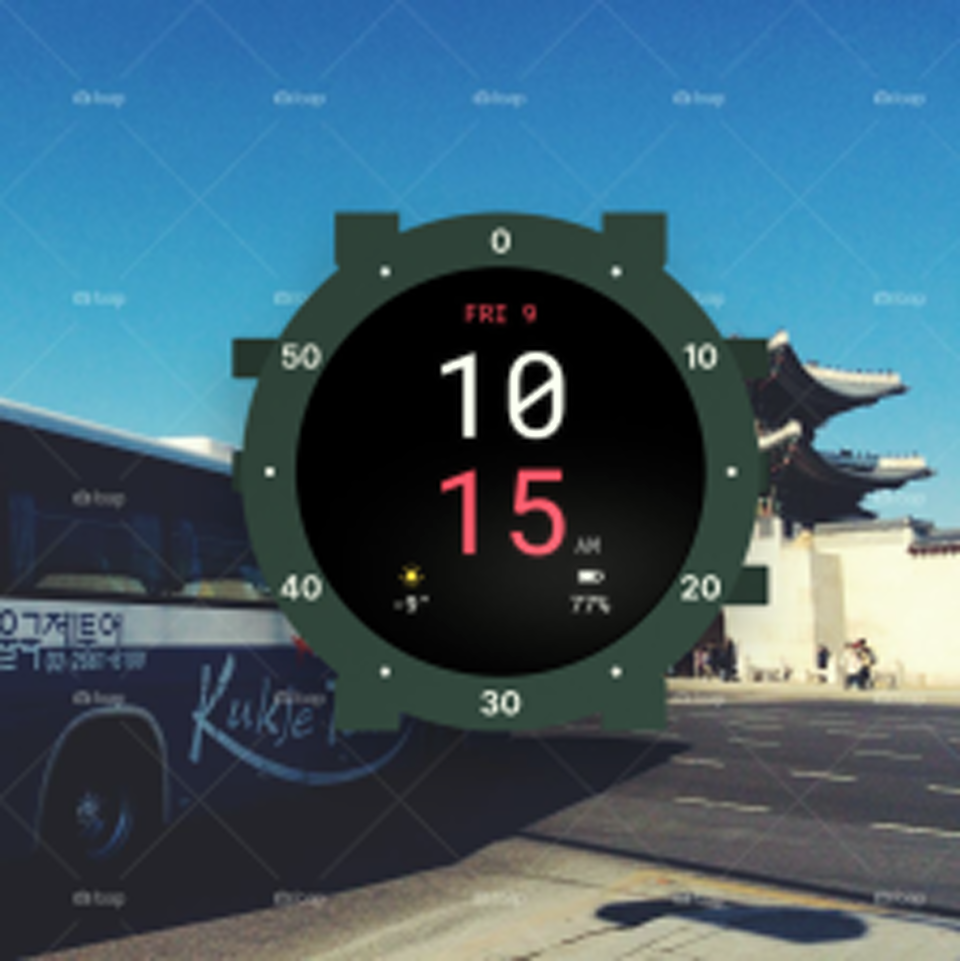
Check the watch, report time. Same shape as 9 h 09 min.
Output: 10 h 15 min
